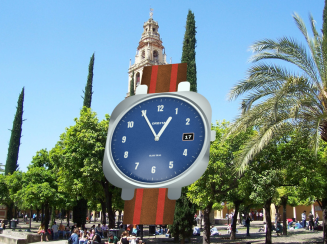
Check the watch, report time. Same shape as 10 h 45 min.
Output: 12 h 55 min
